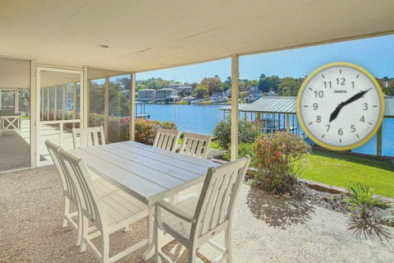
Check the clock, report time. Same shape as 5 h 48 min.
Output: 7 h 10 min
